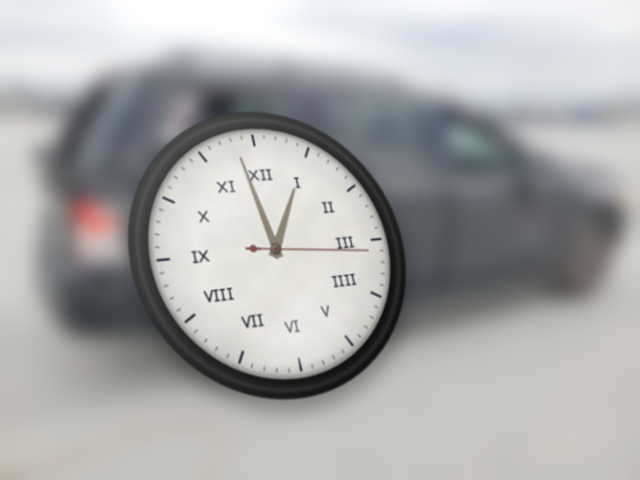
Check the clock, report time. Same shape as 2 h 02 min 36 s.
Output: 12 h 58 min 16 s
